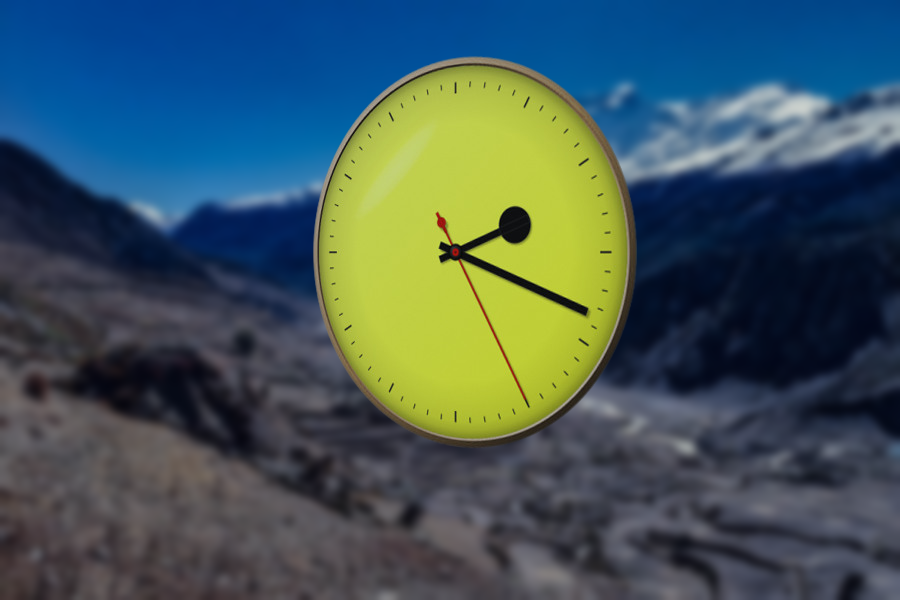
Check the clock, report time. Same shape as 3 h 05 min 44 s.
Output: 2 h 18 min 25 s
